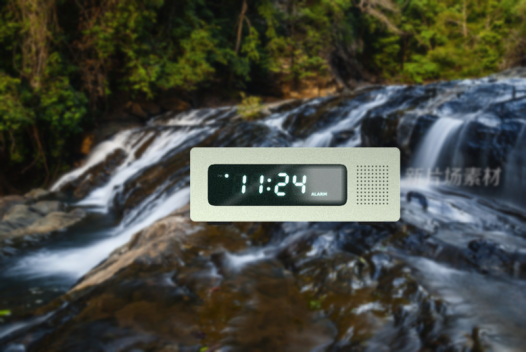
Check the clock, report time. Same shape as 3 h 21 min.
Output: 11 h 24 min
